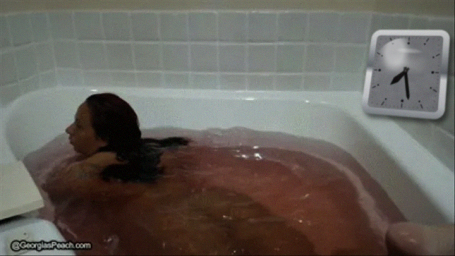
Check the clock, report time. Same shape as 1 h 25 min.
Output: 7 h 28 min
